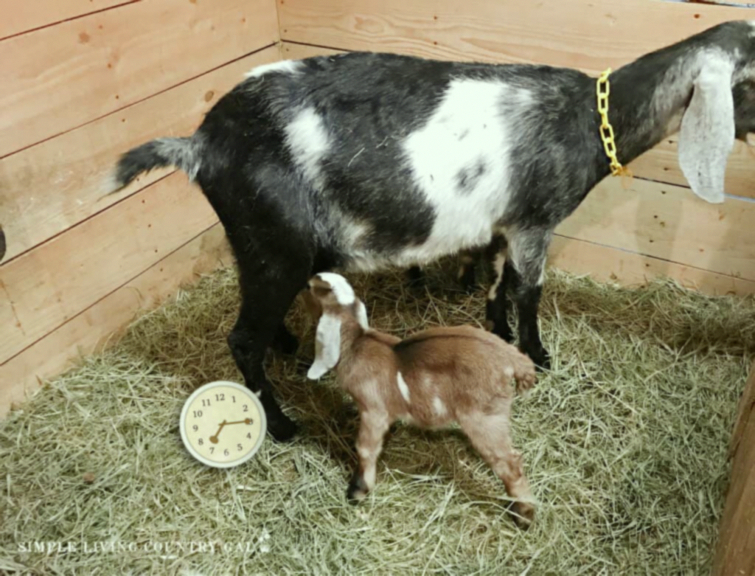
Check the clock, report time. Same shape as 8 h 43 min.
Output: 7 h 15 min
